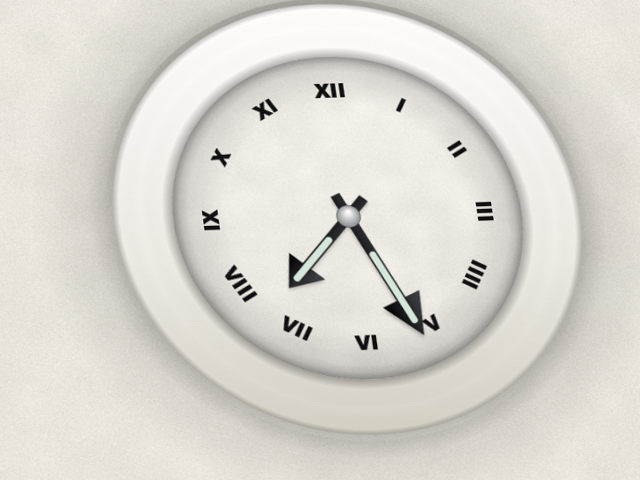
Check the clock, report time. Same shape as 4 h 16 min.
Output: 7 h 26 min
